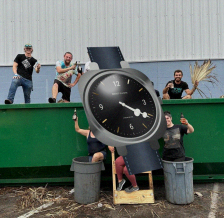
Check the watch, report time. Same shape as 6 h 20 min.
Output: 4 h 21 min
